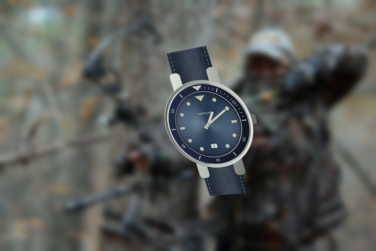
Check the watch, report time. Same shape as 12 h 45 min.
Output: 1 h 10 min
